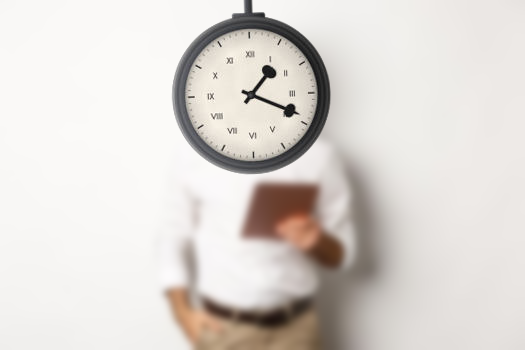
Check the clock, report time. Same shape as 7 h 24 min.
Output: 1 h 19 min
